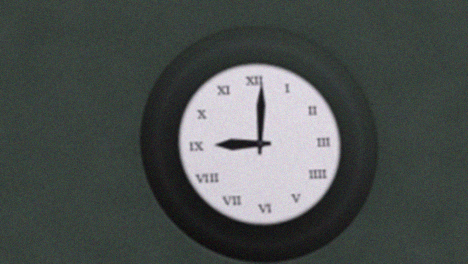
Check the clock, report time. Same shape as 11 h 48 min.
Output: 9 h 01 min
